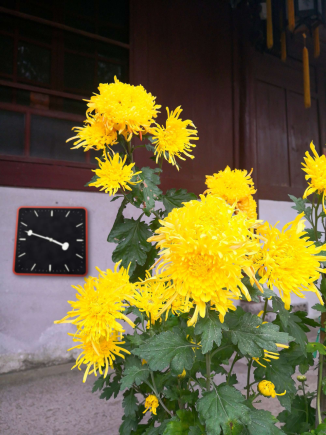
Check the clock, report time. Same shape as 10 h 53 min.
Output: 3 h 48 min
